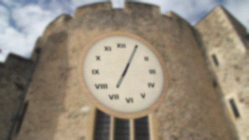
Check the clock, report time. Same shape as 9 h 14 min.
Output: 7 h 05 min
